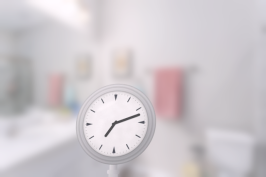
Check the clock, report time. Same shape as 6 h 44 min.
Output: 7 h 12 min
